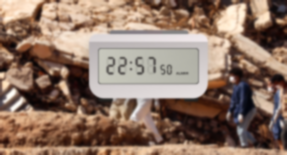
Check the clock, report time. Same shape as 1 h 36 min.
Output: 22 h 57 min
